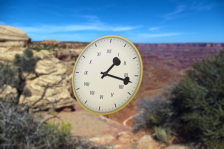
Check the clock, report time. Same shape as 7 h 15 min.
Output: 1 h 17 min
